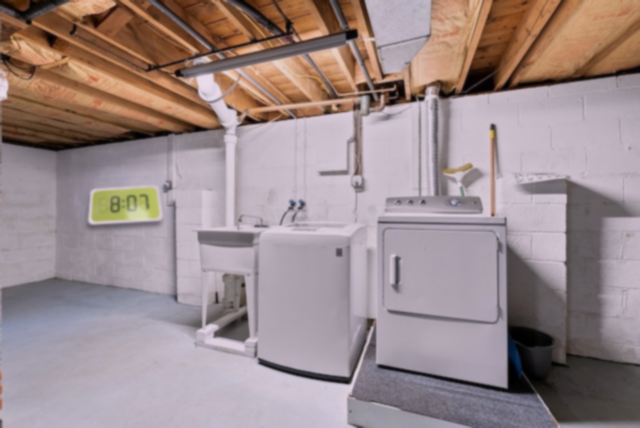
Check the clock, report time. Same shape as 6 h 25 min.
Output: 8 h 07 min
